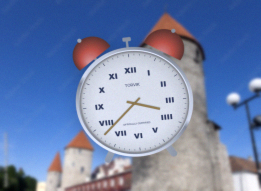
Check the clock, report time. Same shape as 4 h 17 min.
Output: 3 h 38 min
